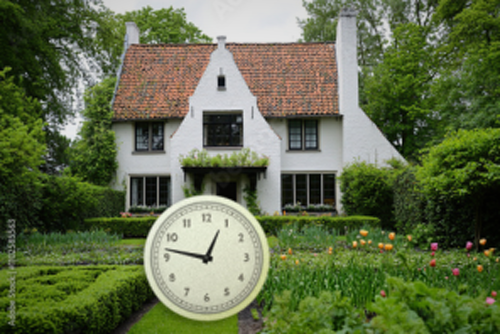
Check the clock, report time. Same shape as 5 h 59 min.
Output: 12 h 47 min
